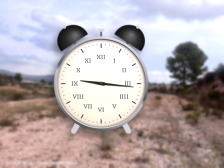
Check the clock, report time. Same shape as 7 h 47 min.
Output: 9 h 16 min
